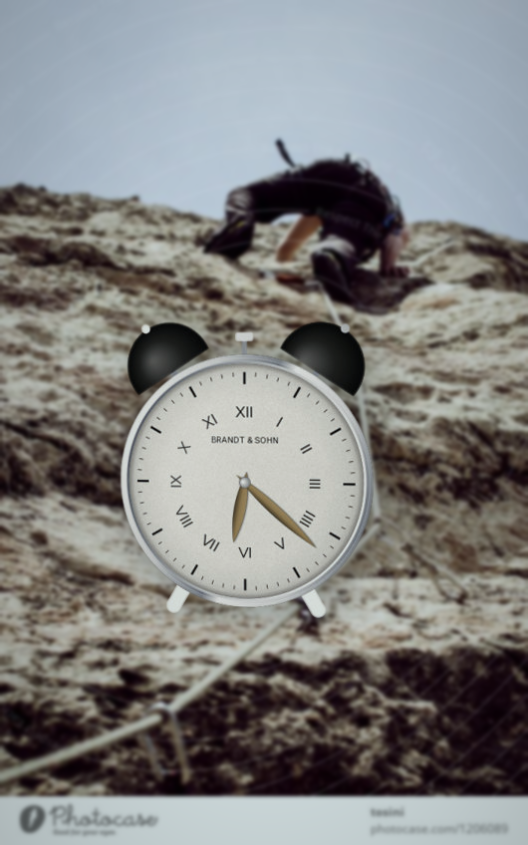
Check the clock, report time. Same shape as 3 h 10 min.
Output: 6 h 22 min
